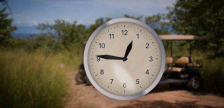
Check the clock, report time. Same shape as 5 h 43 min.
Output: 12 h 46 min
